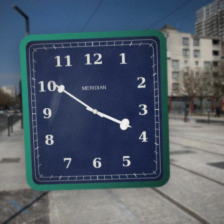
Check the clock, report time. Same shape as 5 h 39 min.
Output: 3 h 51 min
